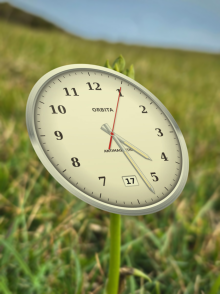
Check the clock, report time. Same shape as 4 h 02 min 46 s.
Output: 4 h 27 min 05 s
